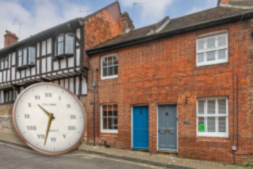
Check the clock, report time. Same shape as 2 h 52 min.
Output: 10 h 33 min
